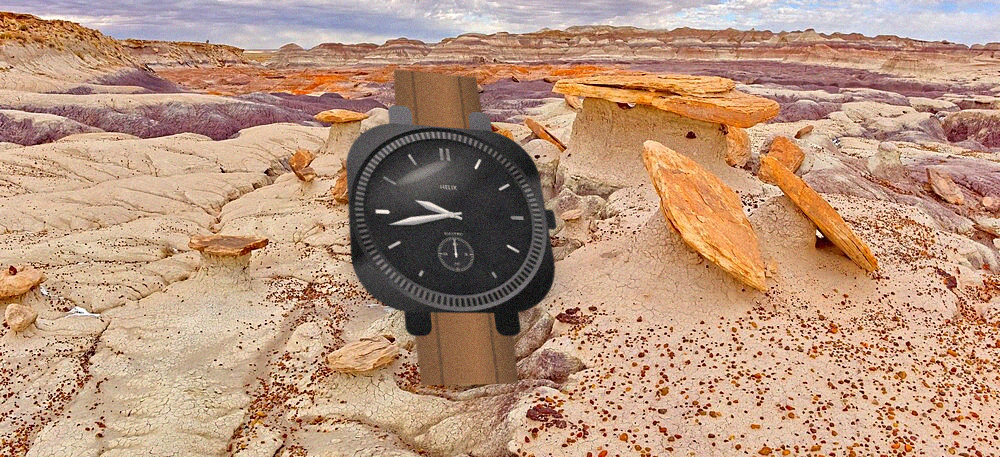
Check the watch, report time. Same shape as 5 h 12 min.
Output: 9 h 43 min
